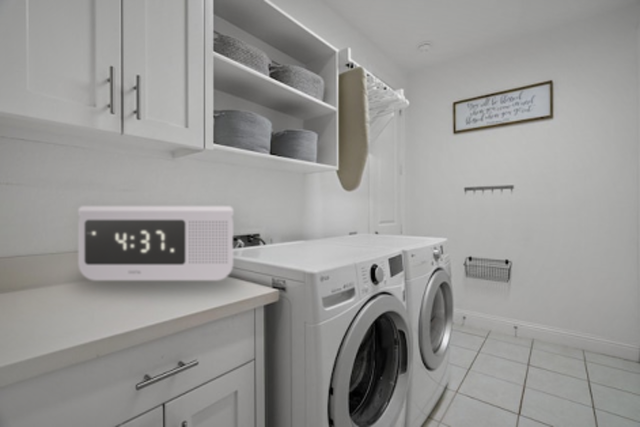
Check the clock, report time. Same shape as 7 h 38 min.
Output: 4 h 37 min
